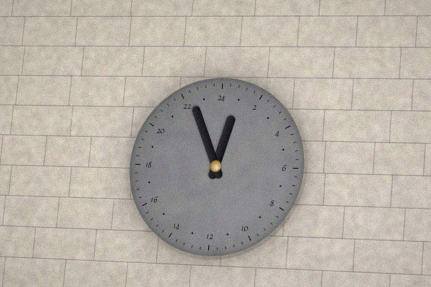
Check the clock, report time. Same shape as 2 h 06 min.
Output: 0 h 56 min
